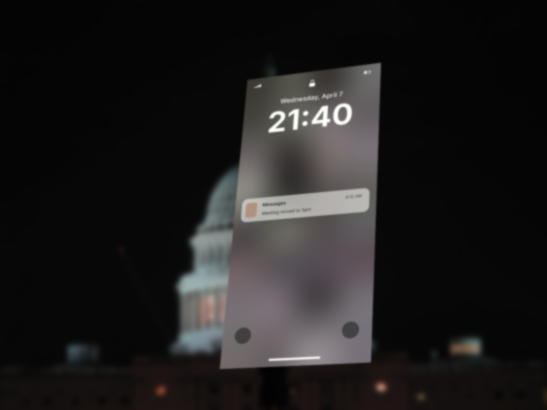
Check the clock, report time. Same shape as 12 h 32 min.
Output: 21 h 40 min
